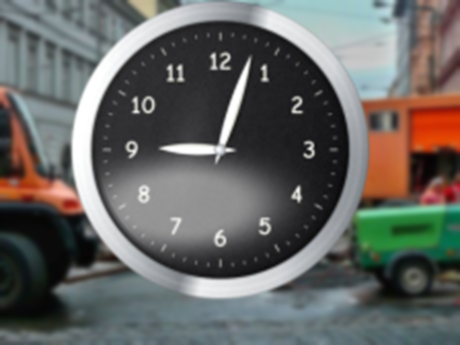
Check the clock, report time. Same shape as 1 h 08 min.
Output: 9 h 03 min
